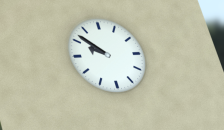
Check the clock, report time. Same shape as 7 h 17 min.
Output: 9 h 52 min
